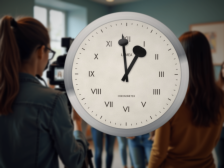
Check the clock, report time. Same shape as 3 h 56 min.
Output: 12 h 59 min
